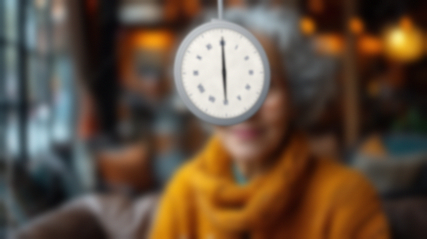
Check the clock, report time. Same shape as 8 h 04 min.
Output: 6 h 00 min
